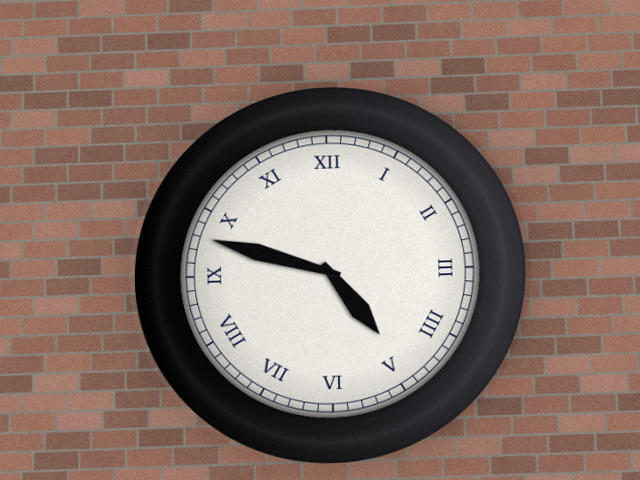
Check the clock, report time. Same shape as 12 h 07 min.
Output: 4 h 48 min
